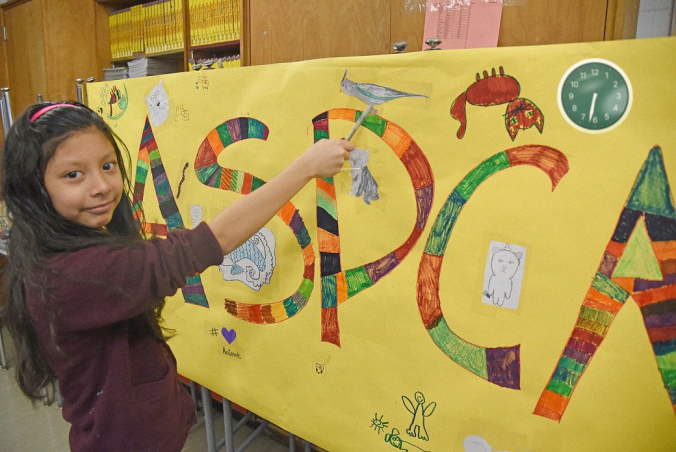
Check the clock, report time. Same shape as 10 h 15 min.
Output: 6 h 32 min
